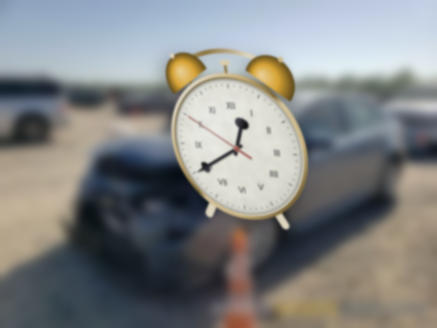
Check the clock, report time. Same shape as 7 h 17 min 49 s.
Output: 12 h 39 min 50 s
